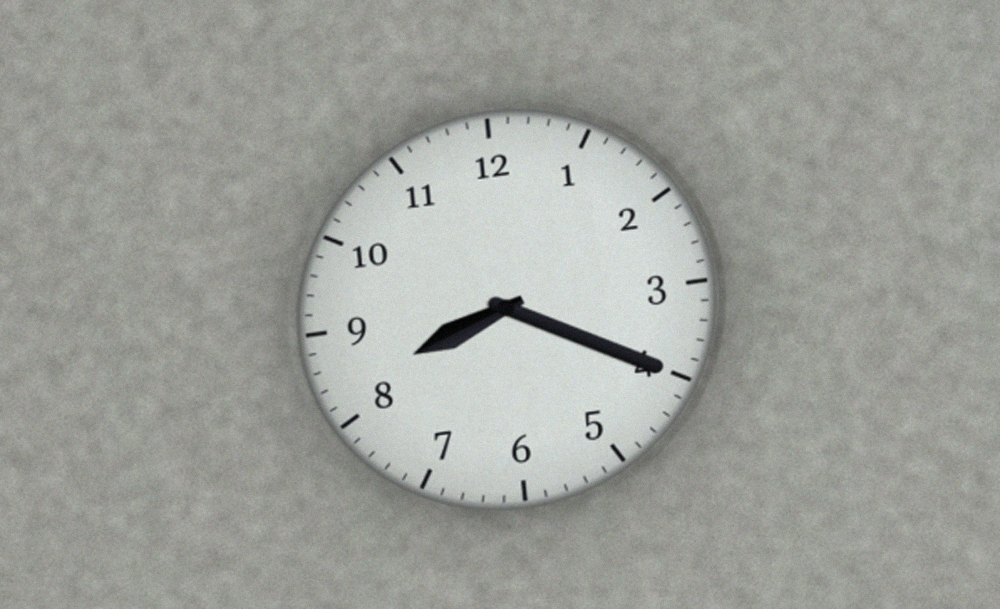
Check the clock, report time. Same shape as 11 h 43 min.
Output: 8 h 20 min
